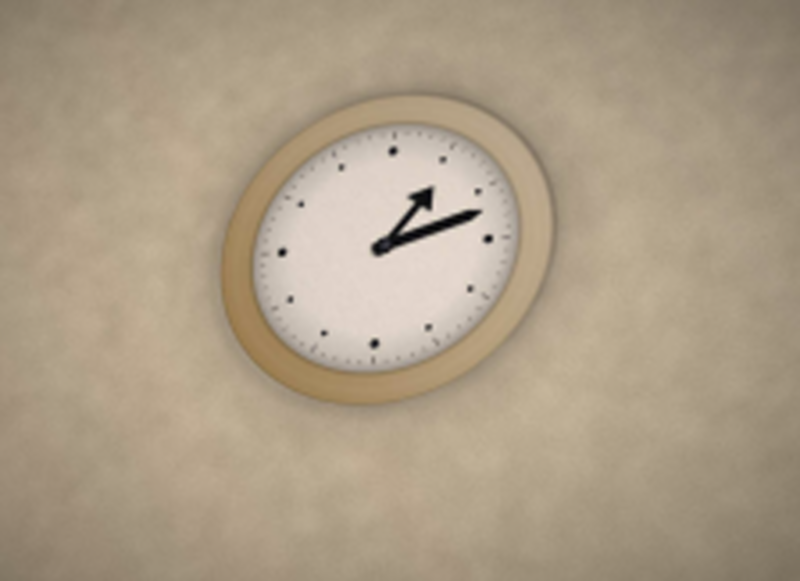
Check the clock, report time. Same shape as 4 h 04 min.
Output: 1 h 12 min
